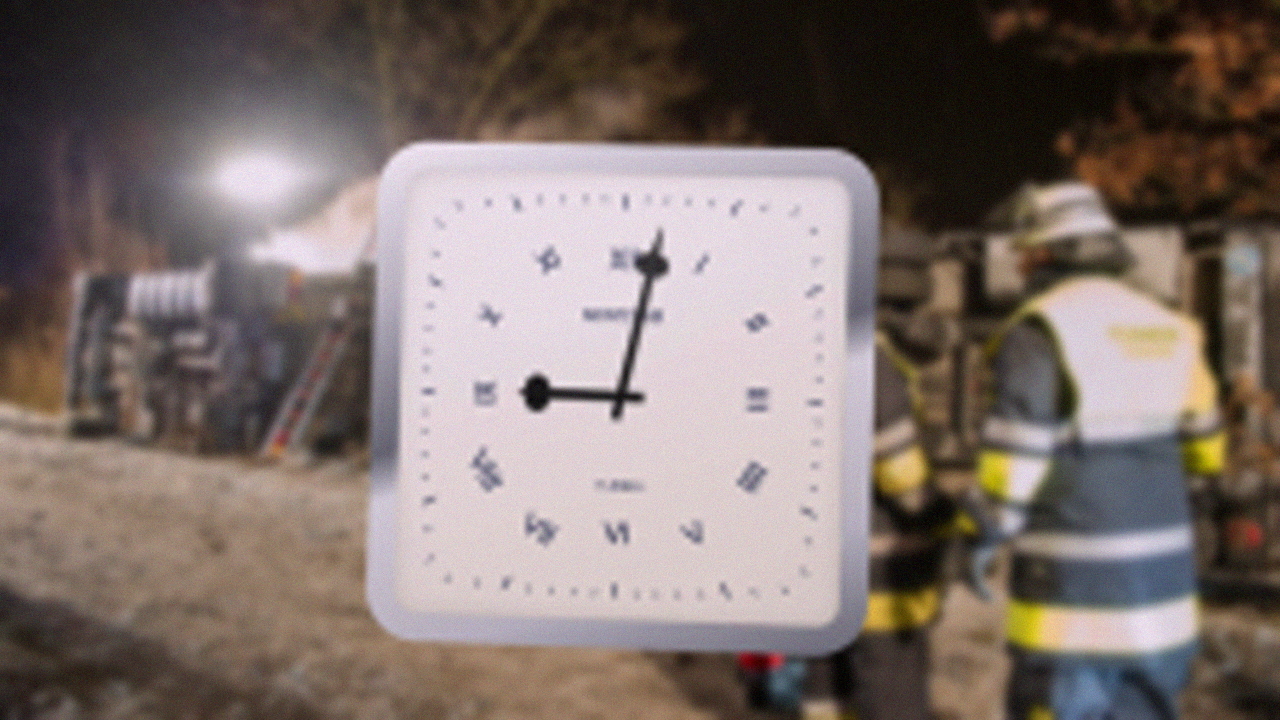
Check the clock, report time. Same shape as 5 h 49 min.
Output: 9 h 02 min
